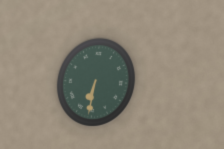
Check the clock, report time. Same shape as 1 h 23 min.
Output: 6 h 31 min
